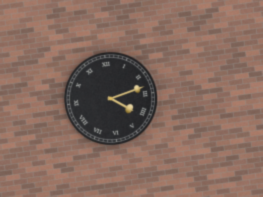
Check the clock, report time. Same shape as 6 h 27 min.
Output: 4 h 13 min
